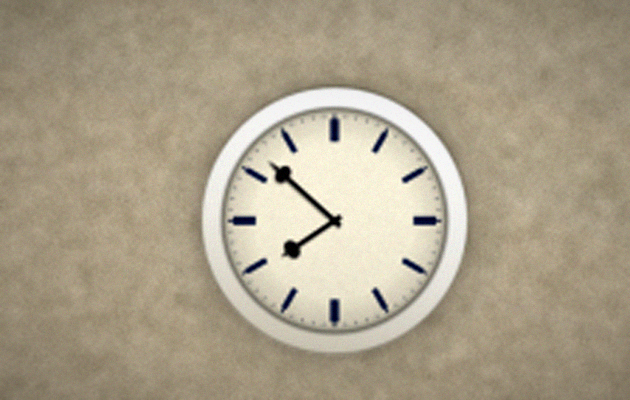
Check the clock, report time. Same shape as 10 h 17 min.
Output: 7 h 52 min
